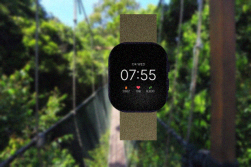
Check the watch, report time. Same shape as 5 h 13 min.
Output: 7 h 55 min
